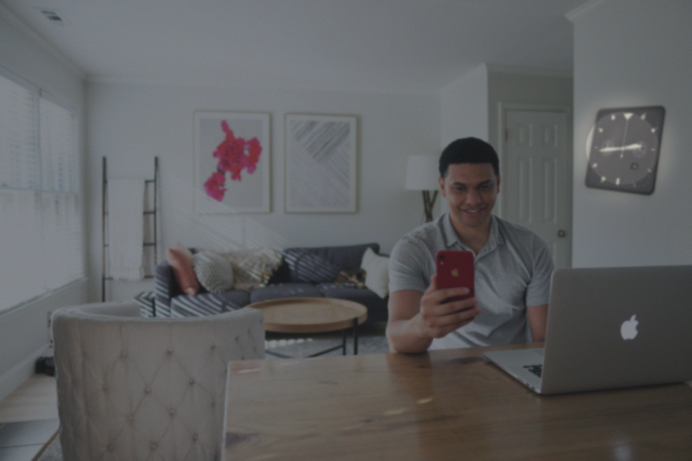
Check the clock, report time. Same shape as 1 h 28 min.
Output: 2 h 44 min
